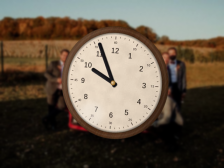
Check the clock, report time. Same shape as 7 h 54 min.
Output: 9 h 56 min
